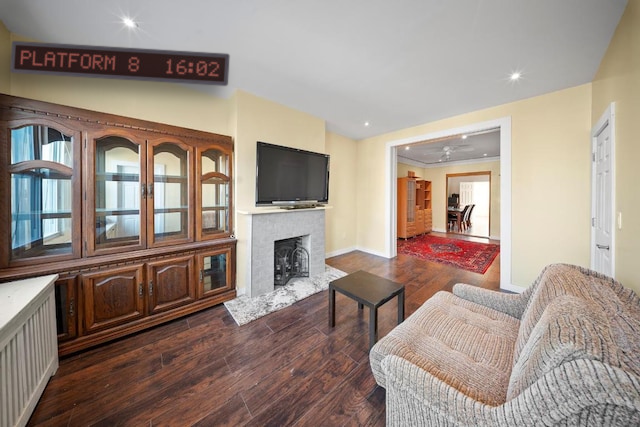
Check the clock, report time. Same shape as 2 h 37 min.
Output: 16 h 02 min
